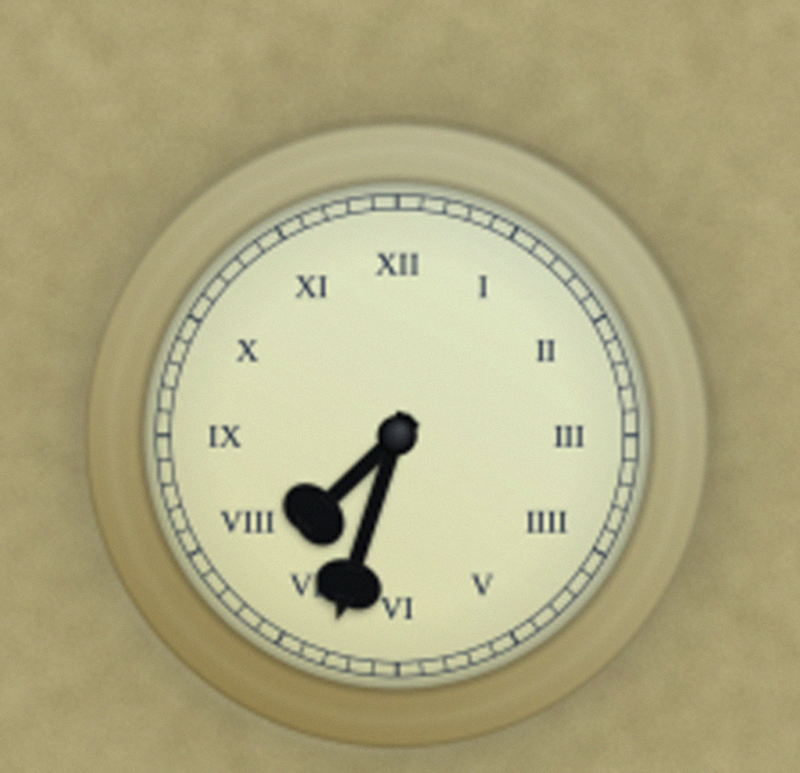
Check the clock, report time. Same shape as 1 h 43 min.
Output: 7 h 33 min
